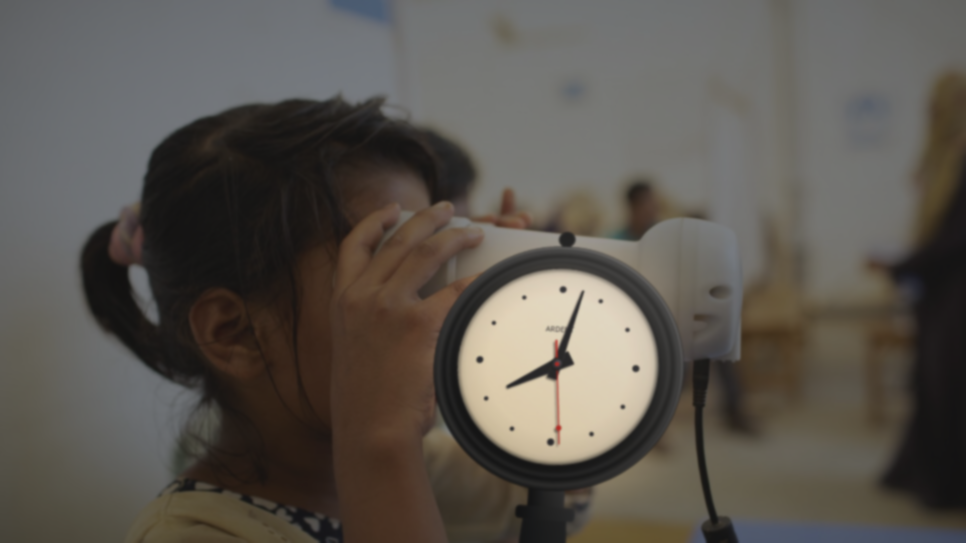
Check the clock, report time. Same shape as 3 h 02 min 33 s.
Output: 8 h 02 min 29 s
